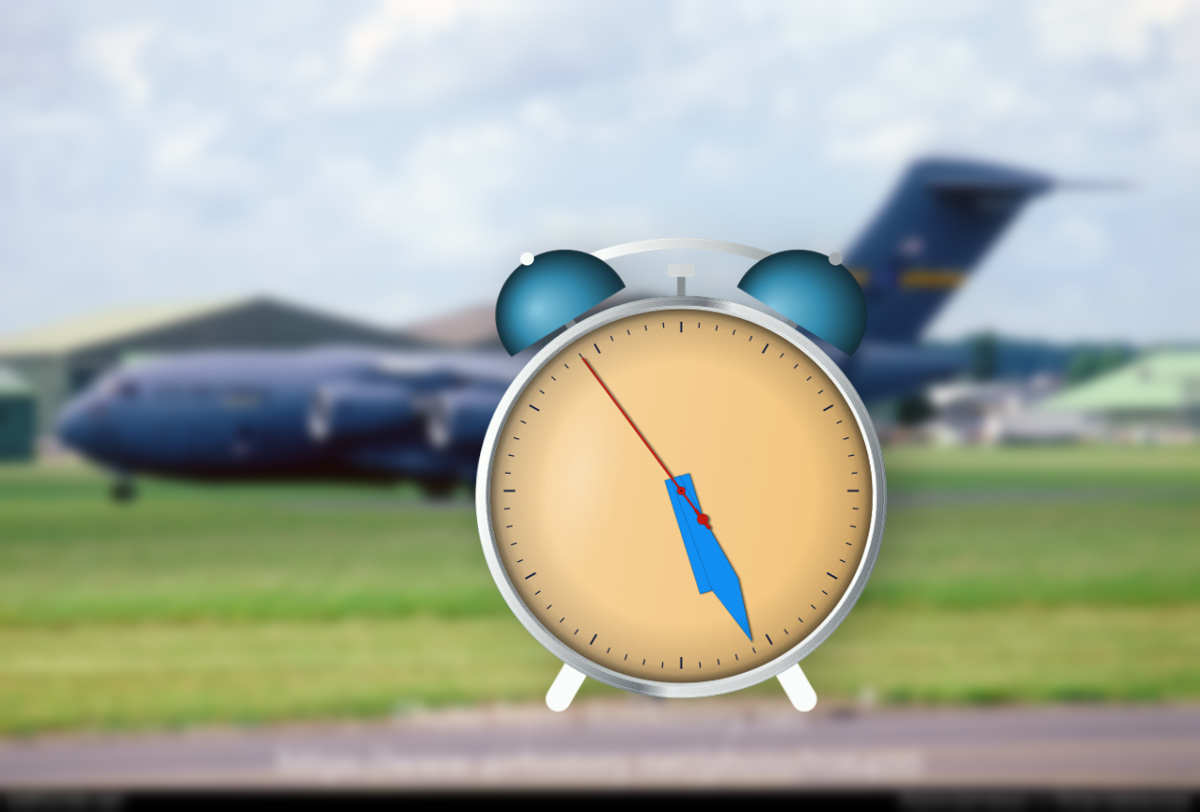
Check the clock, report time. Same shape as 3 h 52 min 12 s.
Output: 5 h 25 min 54 s
